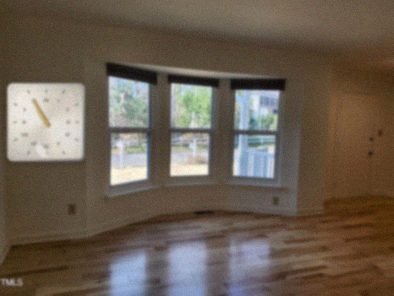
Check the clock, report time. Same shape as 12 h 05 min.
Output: 10 h 55 min
